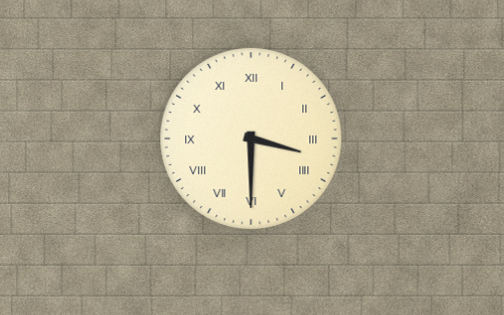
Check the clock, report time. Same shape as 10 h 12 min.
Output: 3 h 30 min
